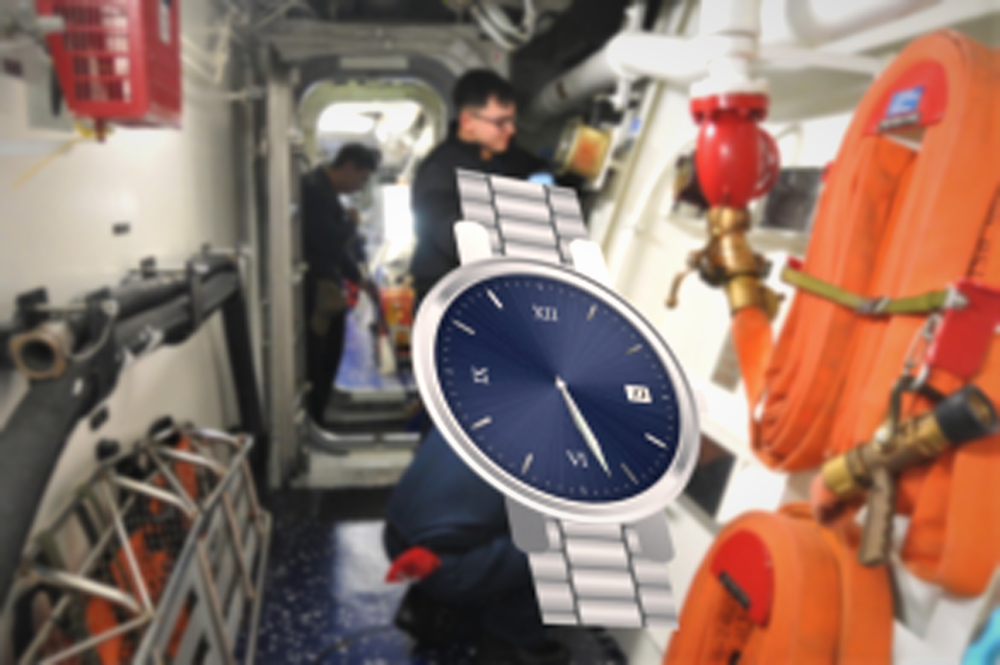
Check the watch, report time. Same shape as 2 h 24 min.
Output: 5 h 27 min
